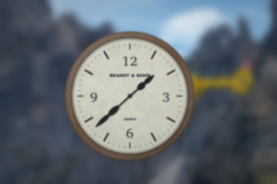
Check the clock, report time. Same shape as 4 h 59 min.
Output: 1 h 38 min
